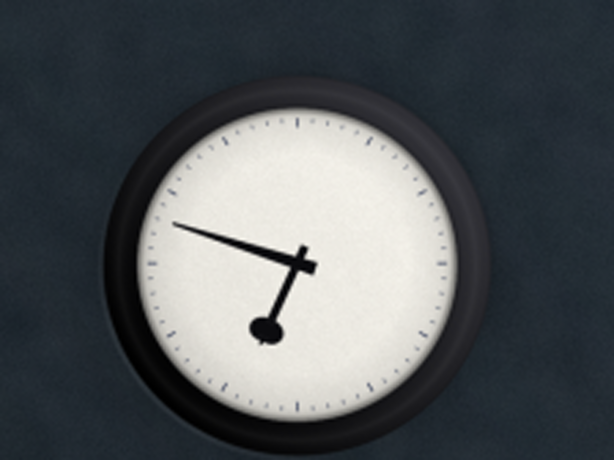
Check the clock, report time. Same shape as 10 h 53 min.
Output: 6 h 48 min
